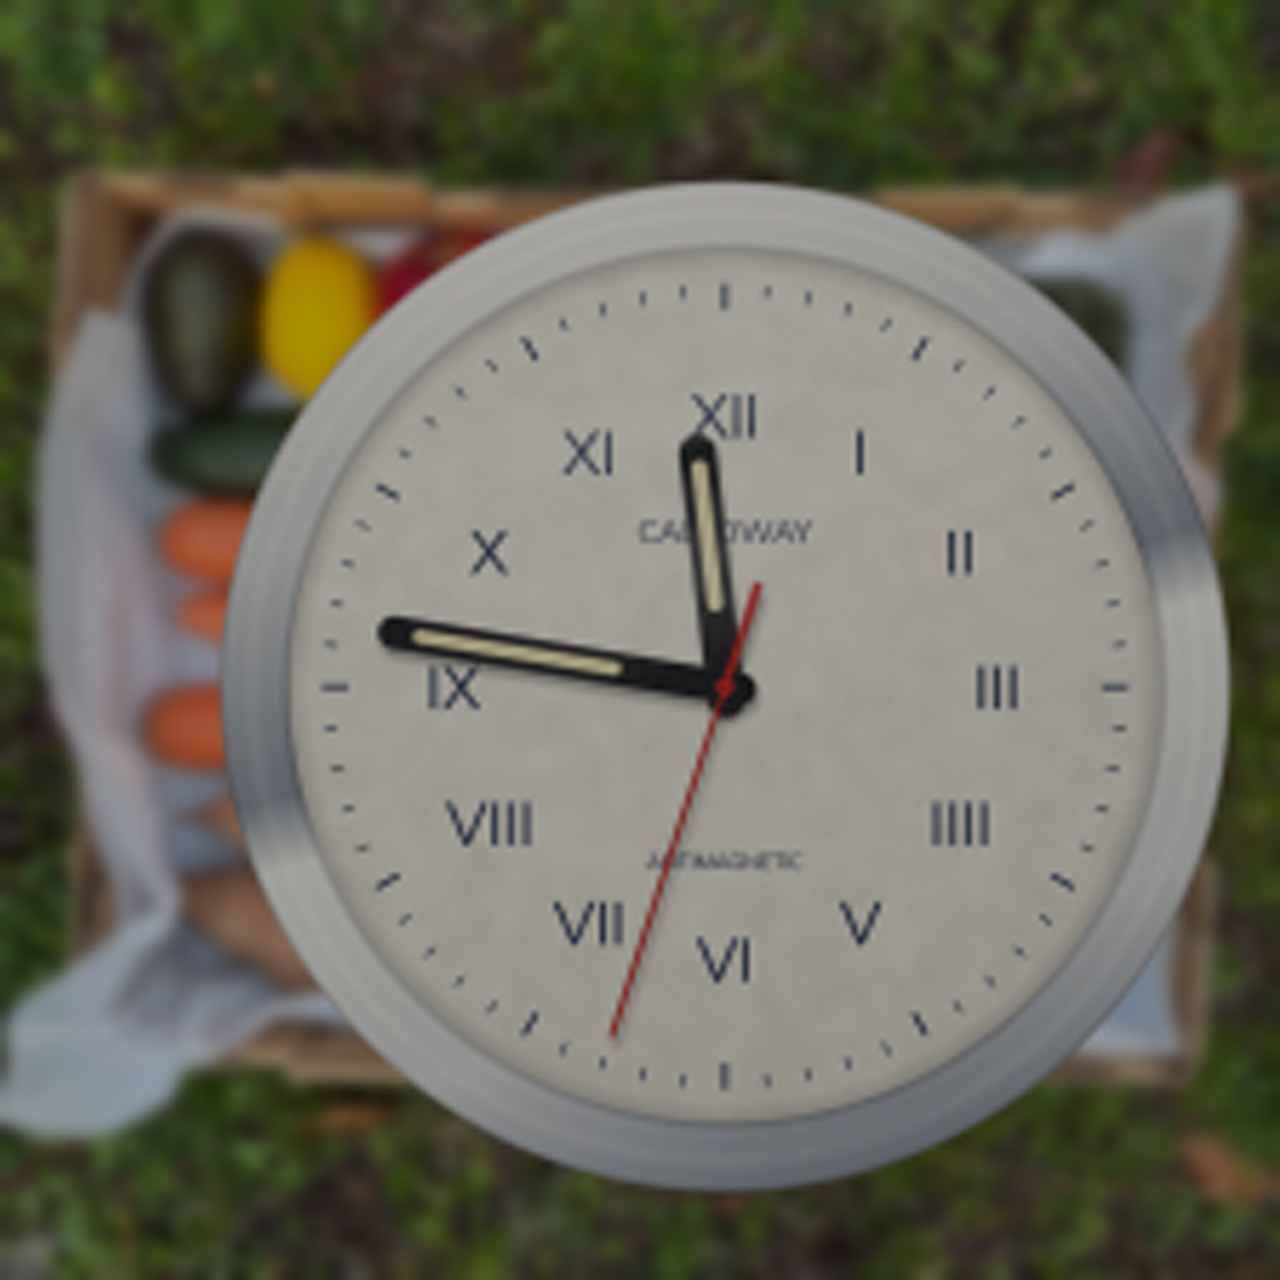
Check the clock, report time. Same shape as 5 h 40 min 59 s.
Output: 11 h 46 min 33 s
